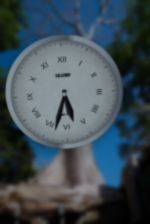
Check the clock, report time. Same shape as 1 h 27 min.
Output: 5 h 33 min
